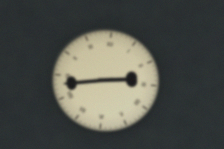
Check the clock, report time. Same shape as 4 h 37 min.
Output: 2 h 43 min
